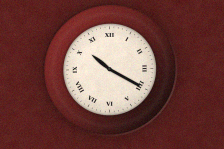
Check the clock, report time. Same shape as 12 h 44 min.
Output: 10 h 20 min
